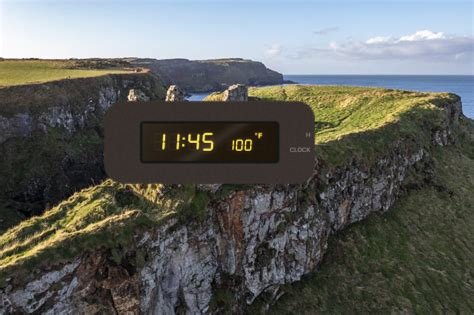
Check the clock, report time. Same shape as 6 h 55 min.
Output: 11 h 45 min
